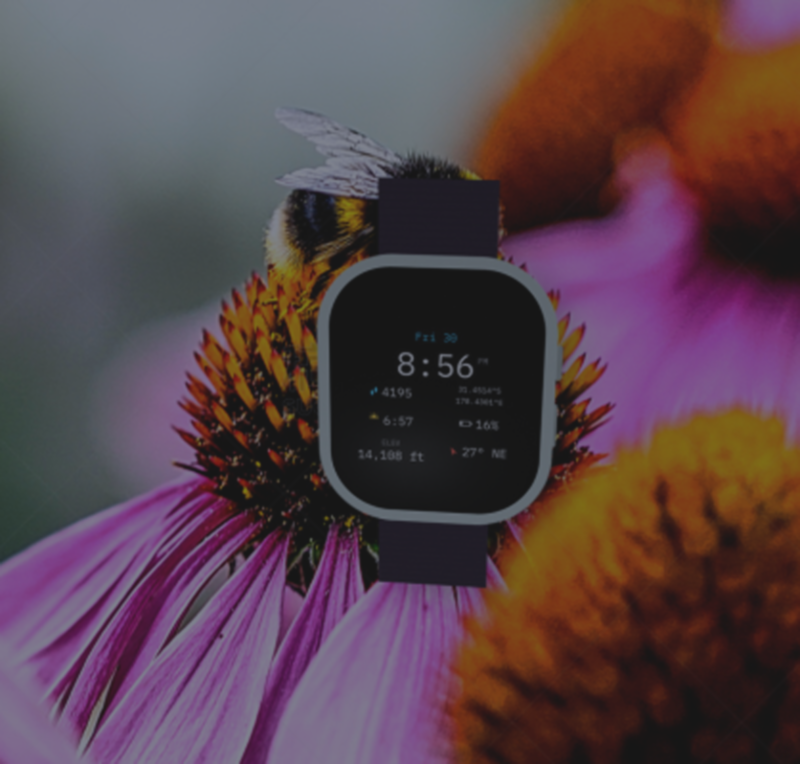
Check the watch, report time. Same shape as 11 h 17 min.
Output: 8 h 56 min
